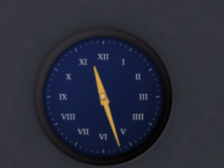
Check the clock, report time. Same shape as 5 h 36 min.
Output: 11 h 27 min
